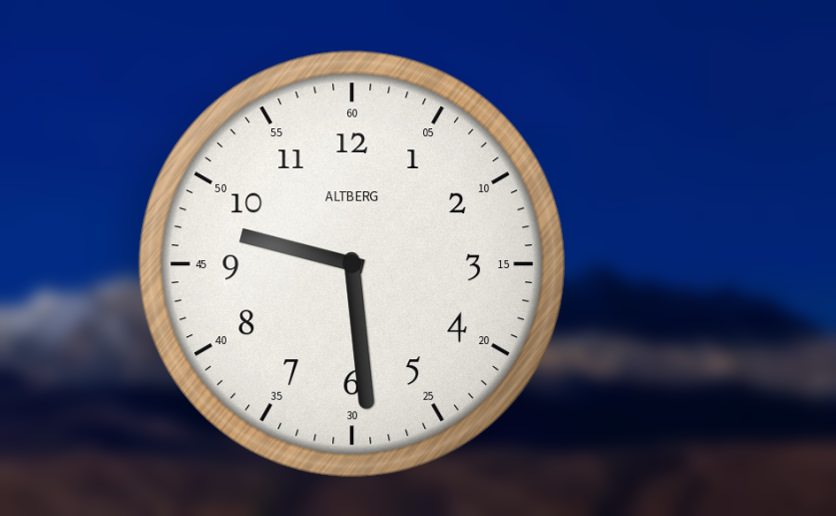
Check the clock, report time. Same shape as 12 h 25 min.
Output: 9 h 29 min
